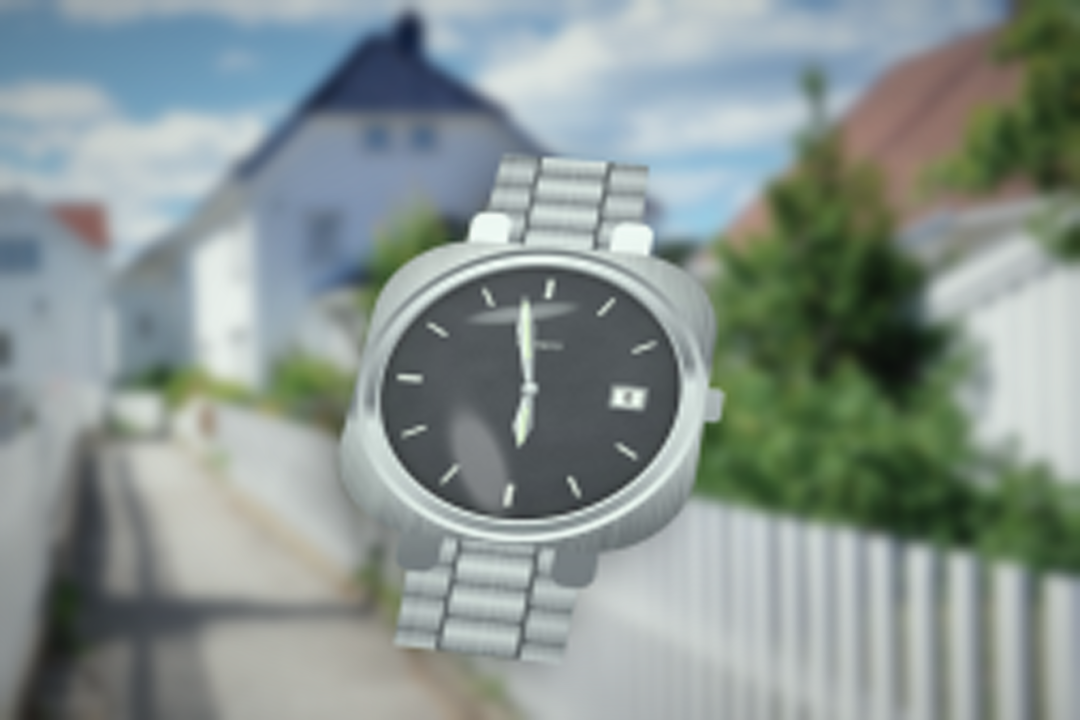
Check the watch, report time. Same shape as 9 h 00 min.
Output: 5 h 58 min
